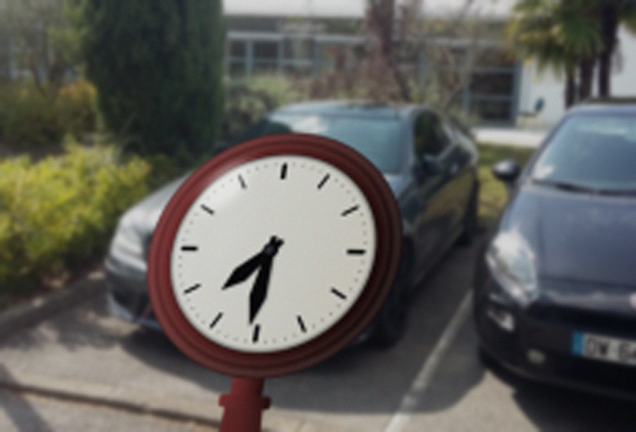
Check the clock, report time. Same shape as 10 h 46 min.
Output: 7 h 31 min
